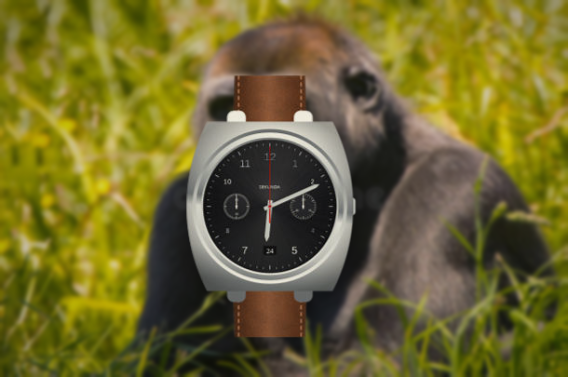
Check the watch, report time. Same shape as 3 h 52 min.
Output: 6 h 11 min
